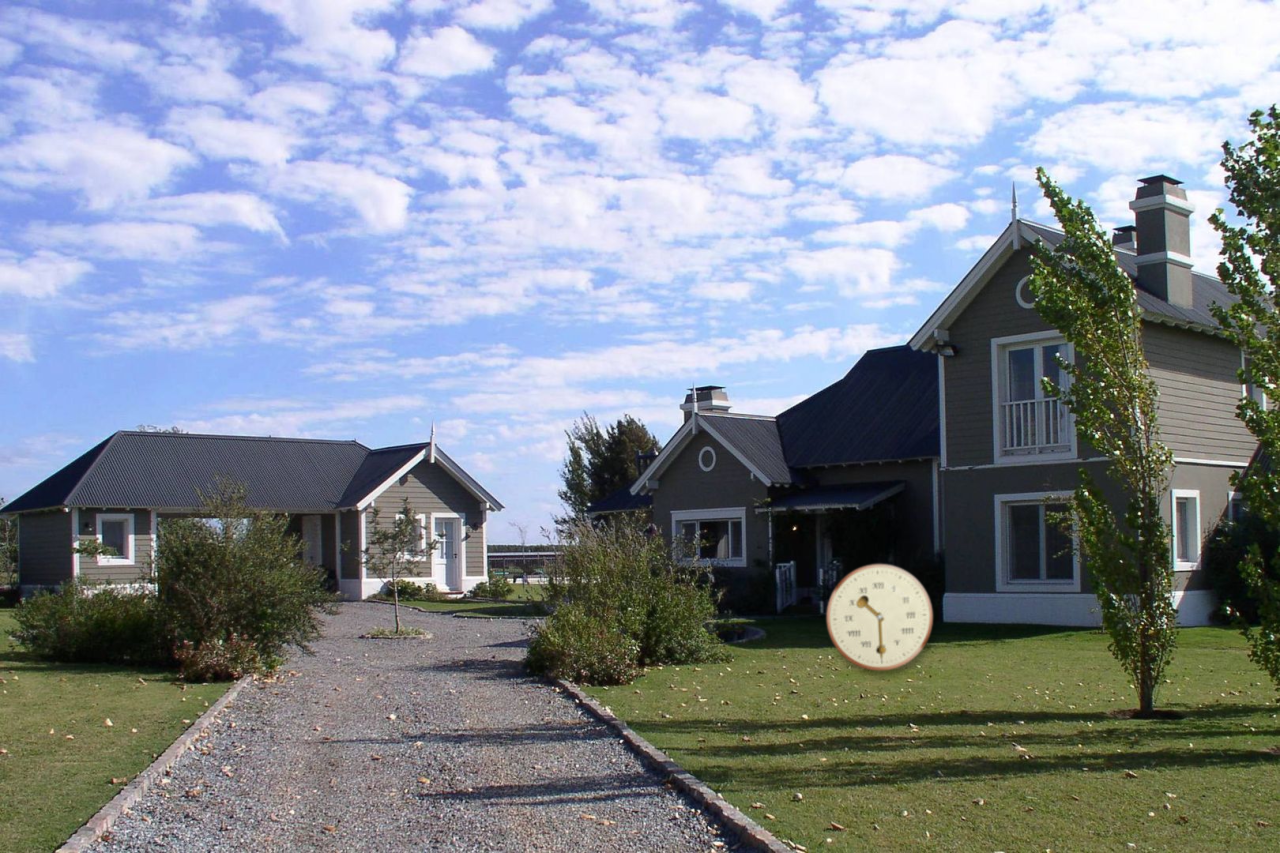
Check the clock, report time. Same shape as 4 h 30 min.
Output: 10 h 30 min
